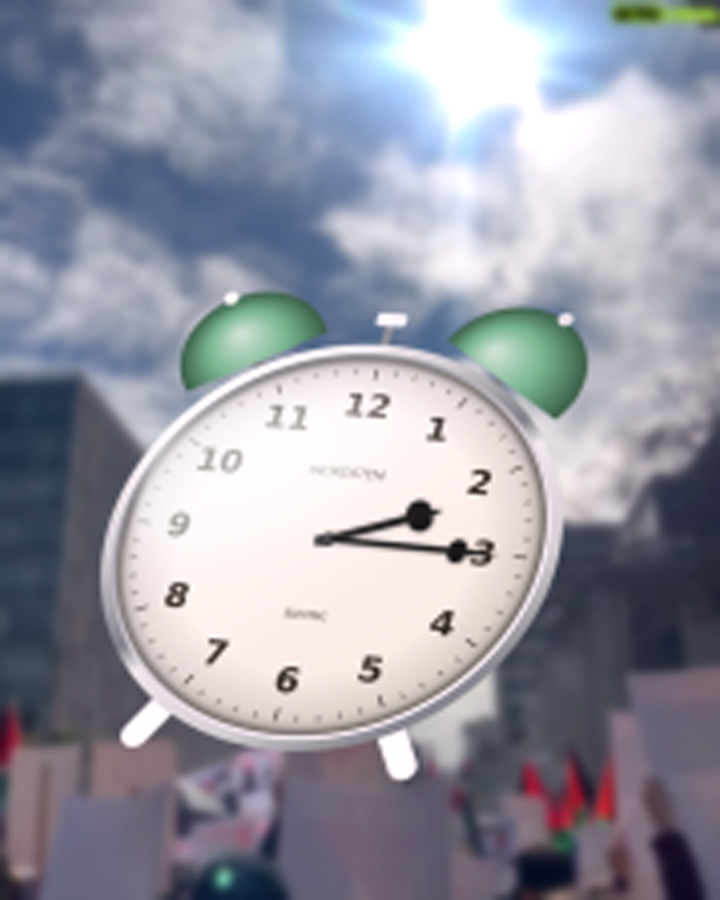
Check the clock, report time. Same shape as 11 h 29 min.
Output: 2 h 15 min
